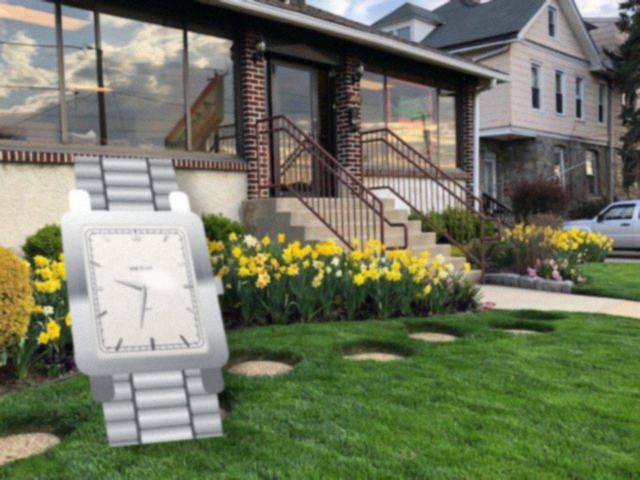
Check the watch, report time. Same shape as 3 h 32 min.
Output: 9 h 32 min
